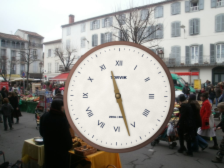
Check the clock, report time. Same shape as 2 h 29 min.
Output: 11 h 27 min
